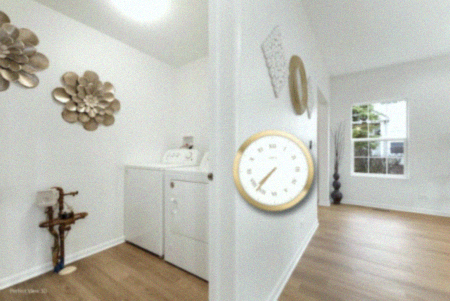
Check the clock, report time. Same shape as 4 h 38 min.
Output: 7 h 37 min
